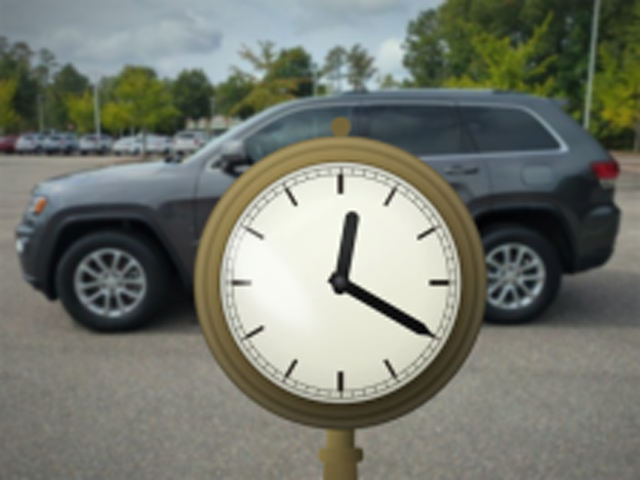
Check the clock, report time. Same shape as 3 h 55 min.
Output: 12 h 20 min
